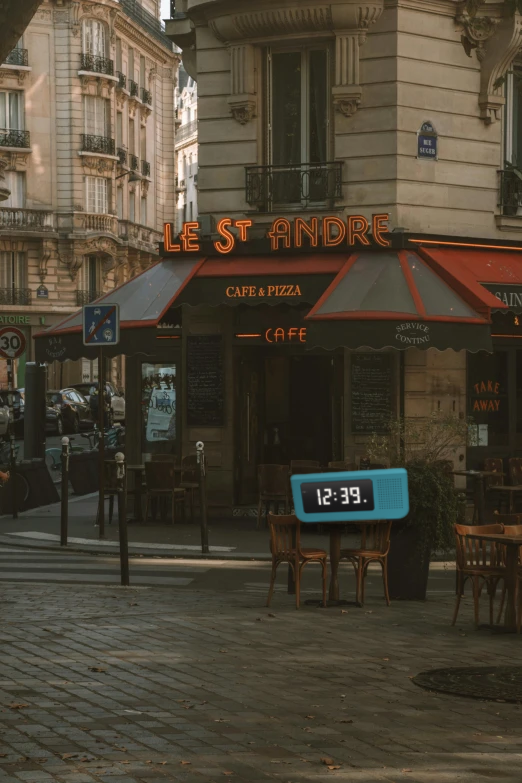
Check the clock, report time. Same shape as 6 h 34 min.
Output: 12 h 39 min
